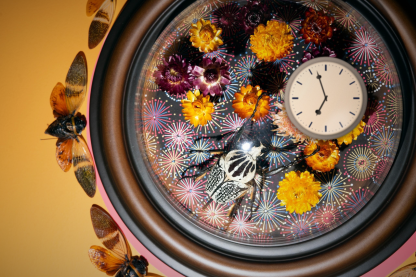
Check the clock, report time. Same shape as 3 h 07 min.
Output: 6 h 57 min
